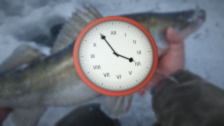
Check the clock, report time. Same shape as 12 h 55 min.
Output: 3 h 55 min
